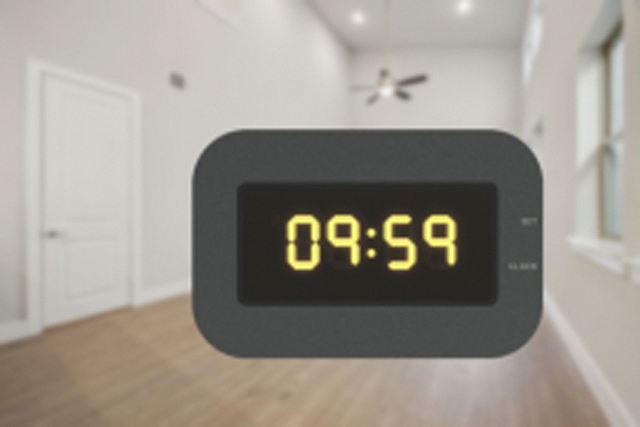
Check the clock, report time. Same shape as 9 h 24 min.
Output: 9 h 59 min
